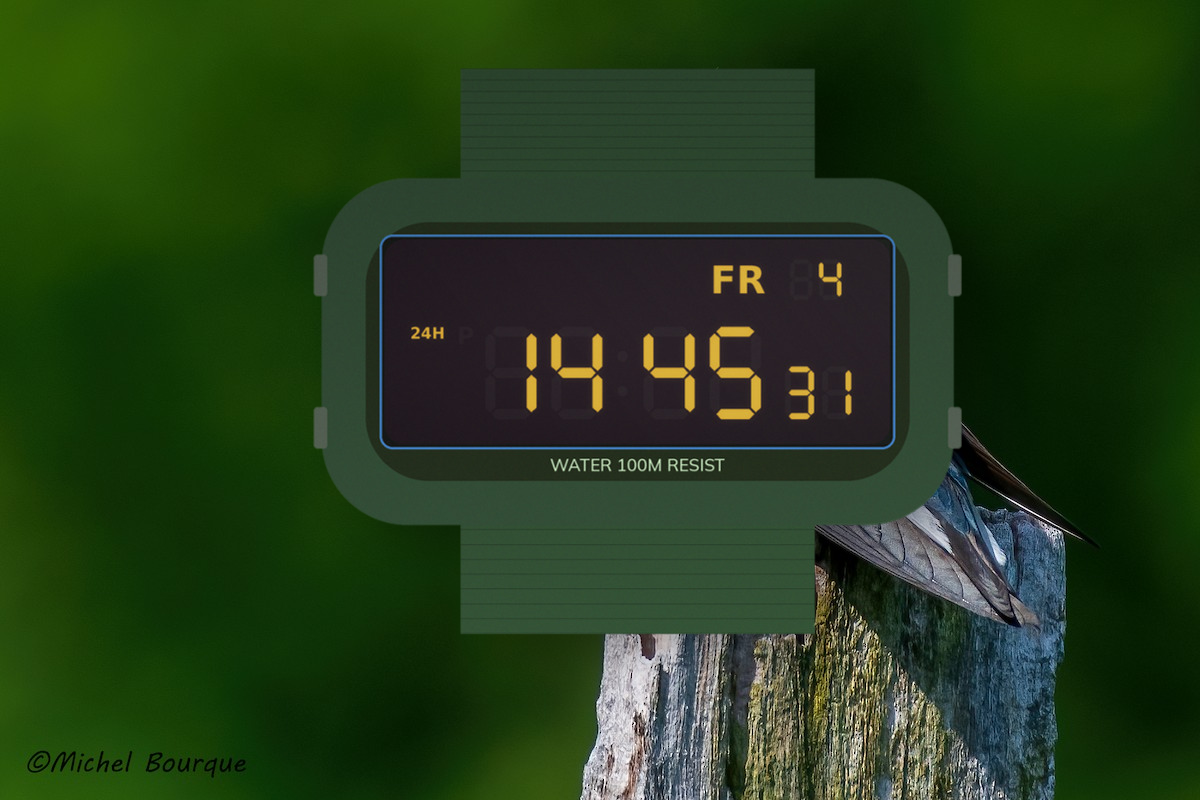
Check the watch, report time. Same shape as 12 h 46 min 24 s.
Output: 14 h 45 min 31 s
